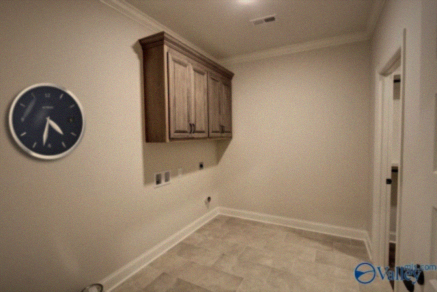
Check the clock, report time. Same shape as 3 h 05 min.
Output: 4 h 32 min
